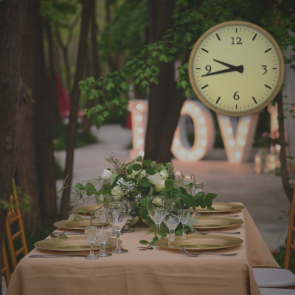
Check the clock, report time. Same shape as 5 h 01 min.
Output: 9 h 43 min
